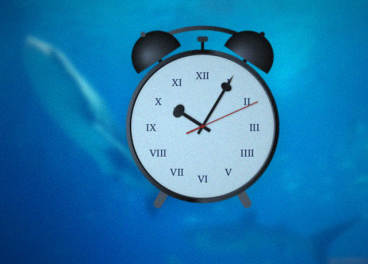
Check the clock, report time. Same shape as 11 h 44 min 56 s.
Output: 10 h 05 min 11 s
